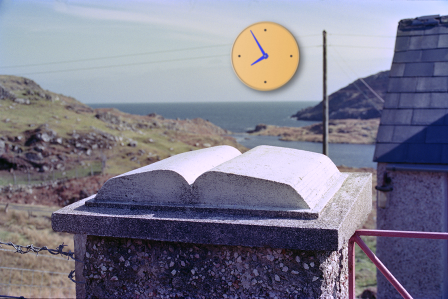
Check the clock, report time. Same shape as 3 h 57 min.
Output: 7 h 55 min
